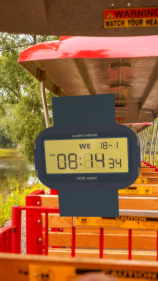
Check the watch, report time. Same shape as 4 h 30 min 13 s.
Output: 8 h 14 min 34 s
